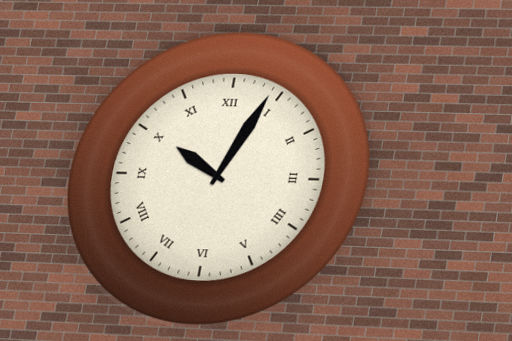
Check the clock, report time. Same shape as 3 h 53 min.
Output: 10 h 04 min
